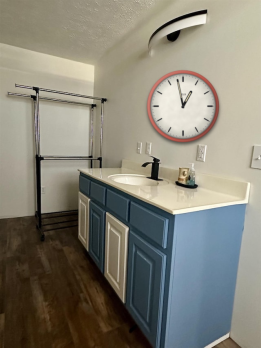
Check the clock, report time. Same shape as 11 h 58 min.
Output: 12 h 58 min
